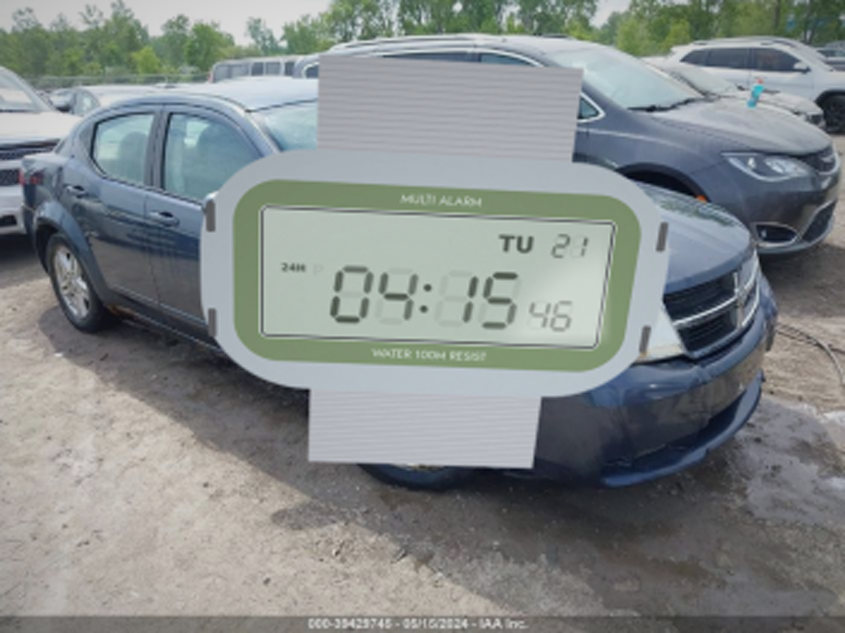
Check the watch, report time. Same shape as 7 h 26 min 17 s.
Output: 4 h 15 min 46 s
